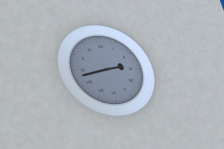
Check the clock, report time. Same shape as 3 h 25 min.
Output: 2 h 43 min
